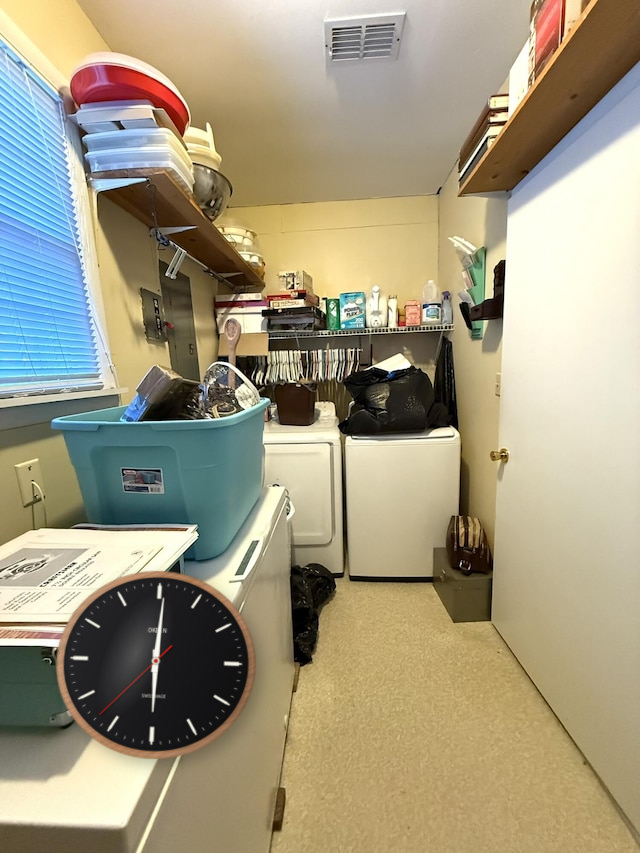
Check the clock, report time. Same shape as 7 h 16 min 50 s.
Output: 6 h 00 min 37 s
